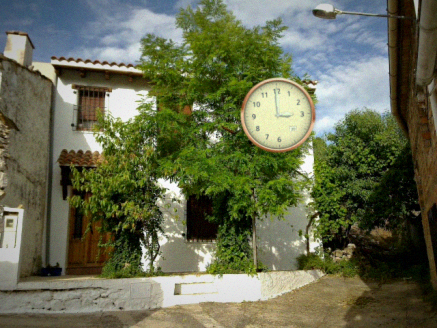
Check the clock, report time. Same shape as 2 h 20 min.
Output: 3 h 00 min
